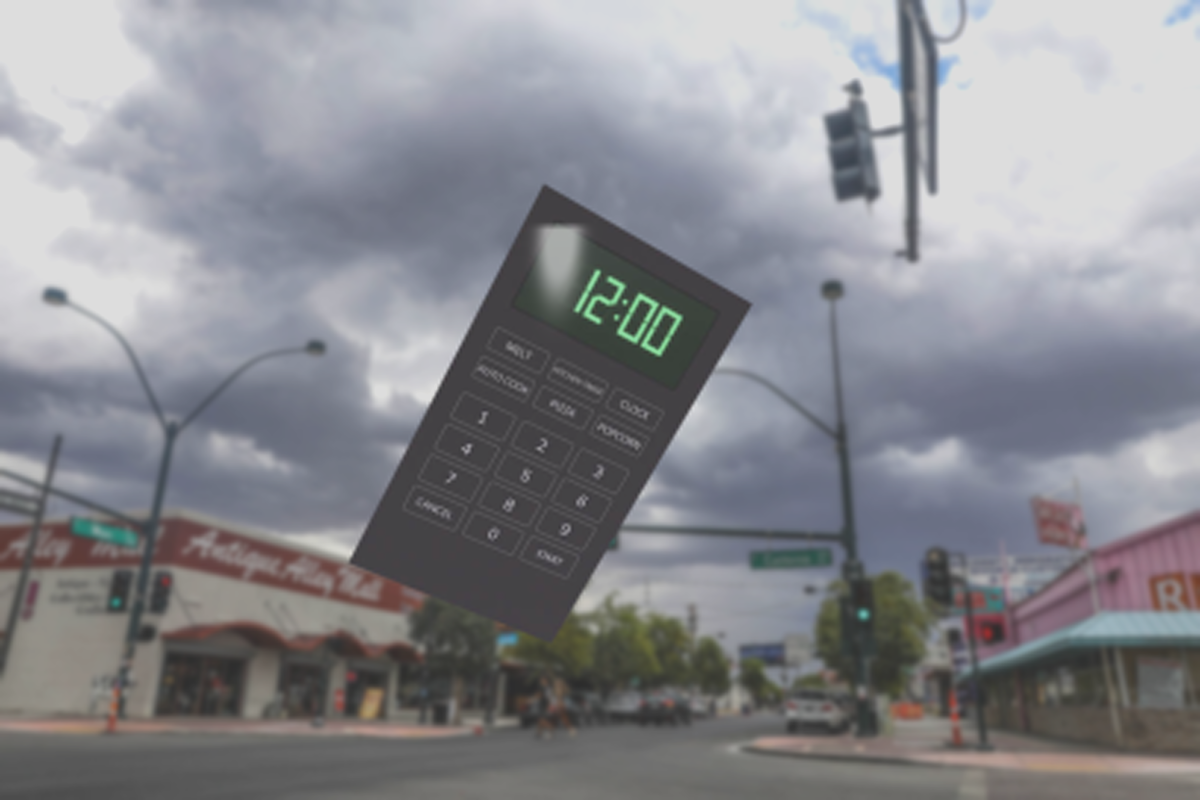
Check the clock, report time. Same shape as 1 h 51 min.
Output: 12 h 00 min
